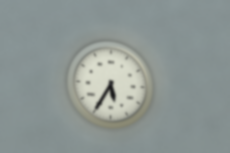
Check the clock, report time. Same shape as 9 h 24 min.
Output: 5 h 35 min
